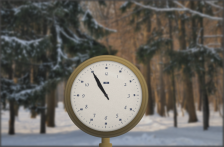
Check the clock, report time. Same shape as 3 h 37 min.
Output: 10 h 55 min
